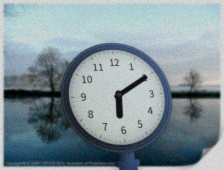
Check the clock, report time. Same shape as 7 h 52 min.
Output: 6 h 10 min
